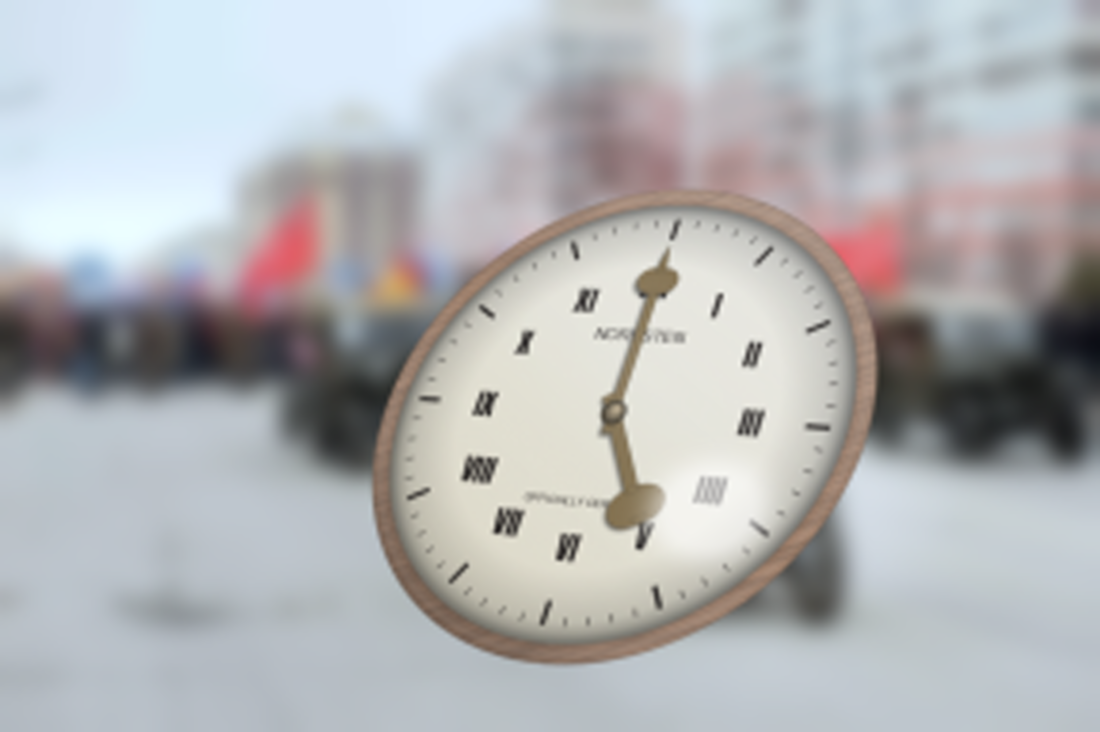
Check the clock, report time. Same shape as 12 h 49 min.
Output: 5 h 00 min
